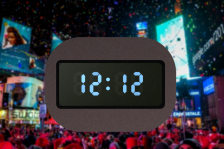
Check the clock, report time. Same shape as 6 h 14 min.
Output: 12 h 12 min
